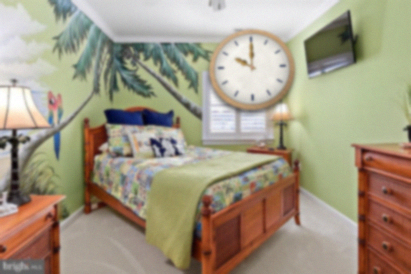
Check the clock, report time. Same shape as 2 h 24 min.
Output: 10 h 00 min
